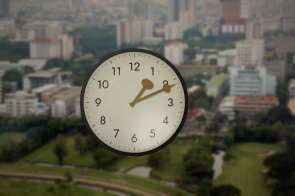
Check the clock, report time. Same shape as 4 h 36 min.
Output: 1 h 11 min
